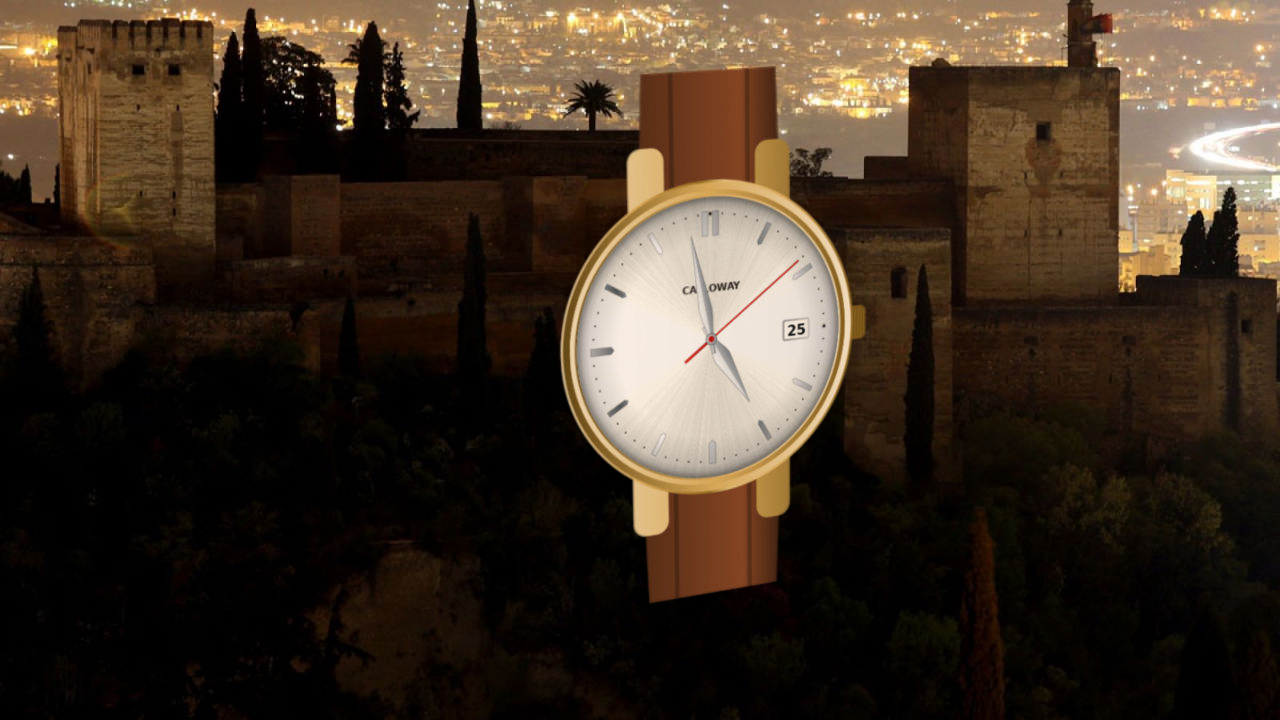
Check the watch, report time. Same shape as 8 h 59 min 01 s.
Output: 4 h 58 min 09 s
